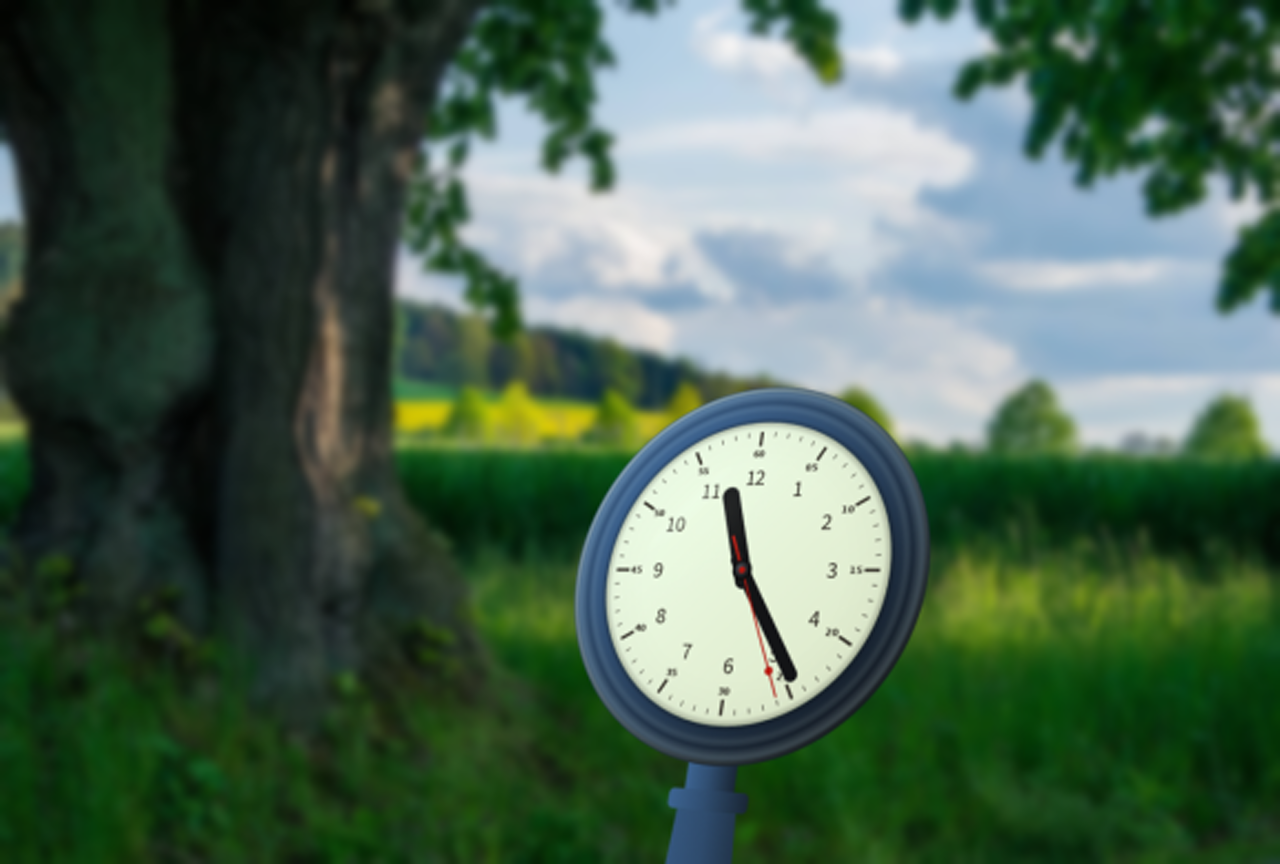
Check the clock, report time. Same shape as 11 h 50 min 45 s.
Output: 11 h 24 min 26 s
